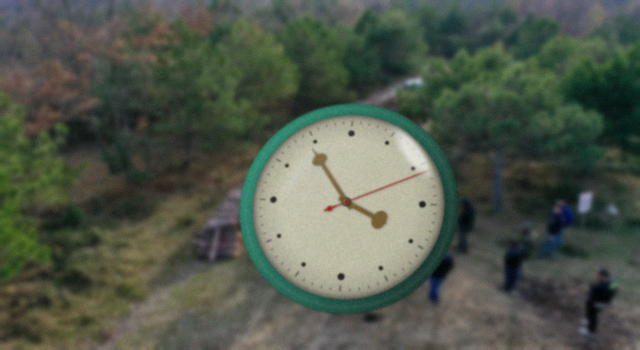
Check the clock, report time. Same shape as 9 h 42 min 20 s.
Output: 3 h 54 min 11 s
